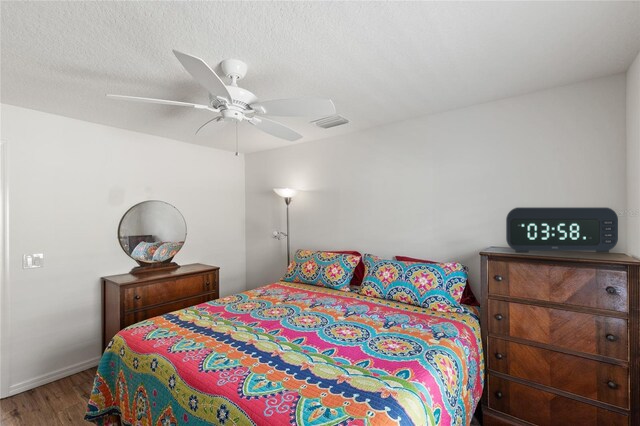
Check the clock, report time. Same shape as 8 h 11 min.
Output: 3 h 58 min
